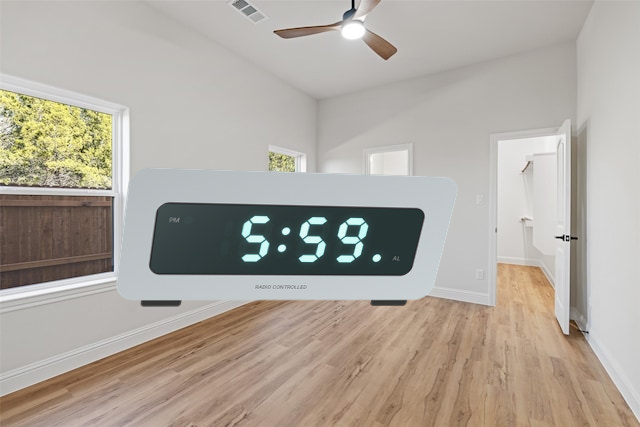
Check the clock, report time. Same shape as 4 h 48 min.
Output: 5 h 59 min
